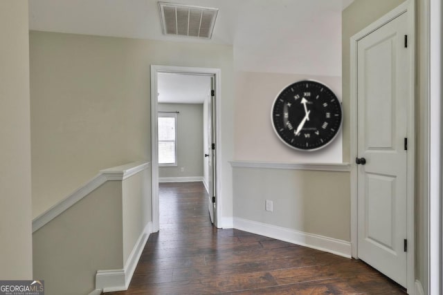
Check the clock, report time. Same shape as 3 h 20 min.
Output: 11 h 35 min
